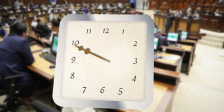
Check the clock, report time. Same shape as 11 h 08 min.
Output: 9 h 49 min
